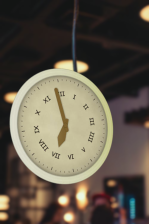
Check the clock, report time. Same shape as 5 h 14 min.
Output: 6 h 59 min
